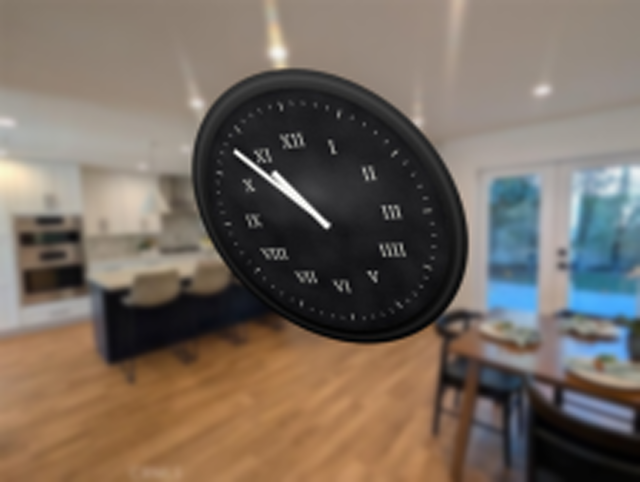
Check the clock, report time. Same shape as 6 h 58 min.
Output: 10 h 53 min
